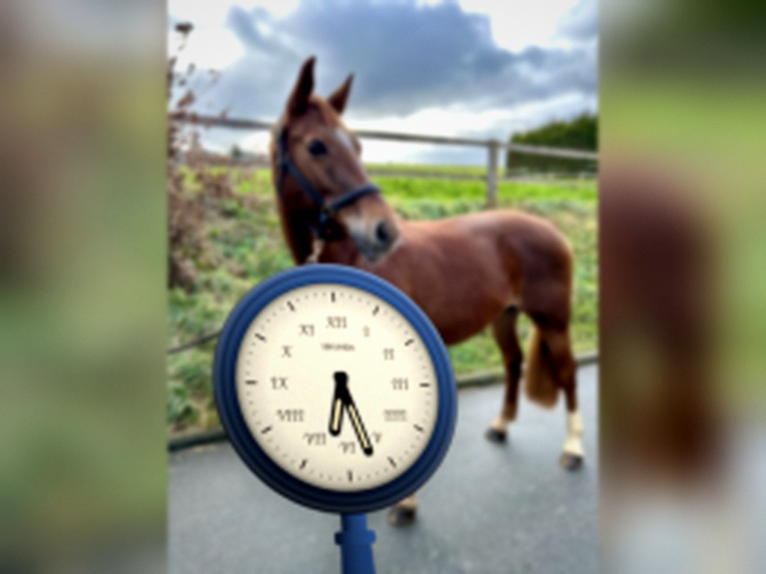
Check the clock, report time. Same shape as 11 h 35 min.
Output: 6 h 27 min
